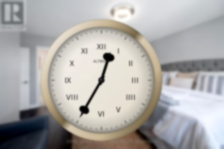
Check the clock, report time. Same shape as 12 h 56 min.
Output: 12 h 35 min
